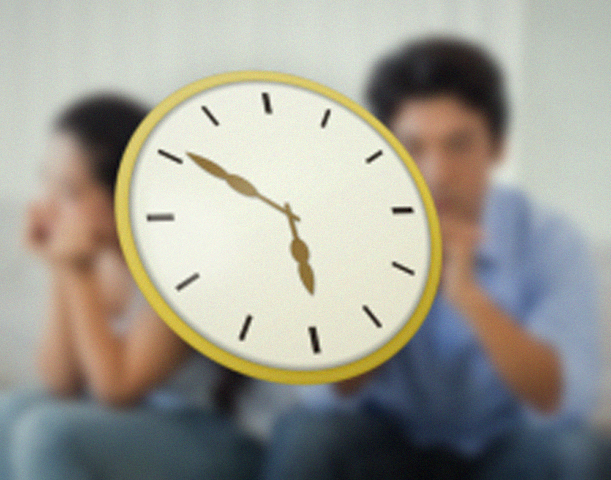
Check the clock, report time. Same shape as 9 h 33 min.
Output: 5 h 51 min
